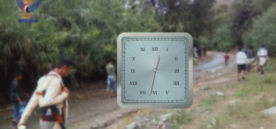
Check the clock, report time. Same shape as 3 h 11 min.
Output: 12 h 32 min
